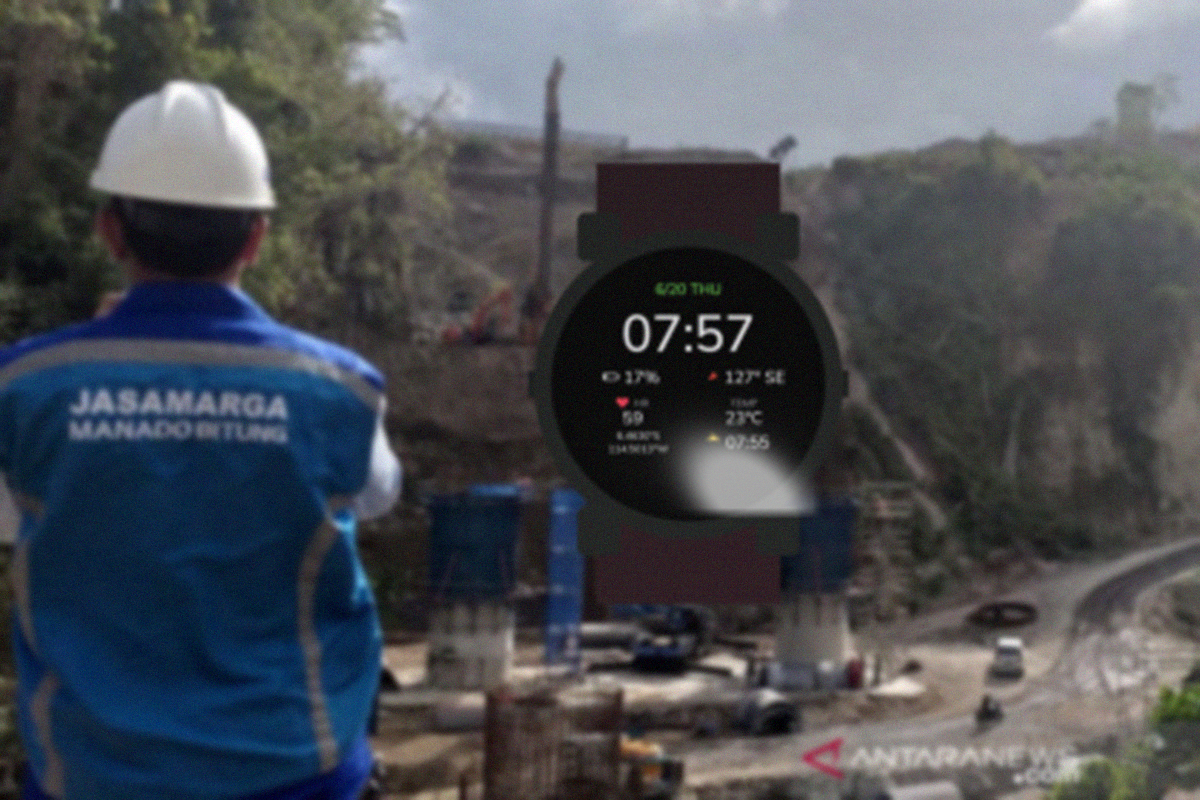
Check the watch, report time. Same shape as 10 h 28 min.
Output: 7 h 57 min
